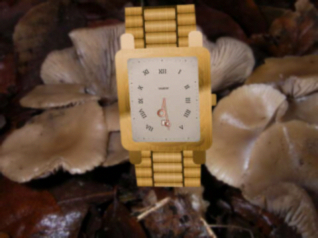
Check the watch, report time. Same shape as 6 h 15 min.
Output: 6 h 29 min
